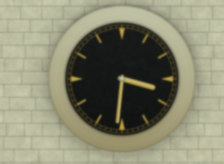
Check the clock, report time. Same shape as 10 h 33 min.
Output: 3 h 31 min
